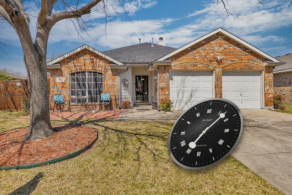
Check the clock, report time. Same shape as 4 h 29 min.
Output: 7 h 07 min
